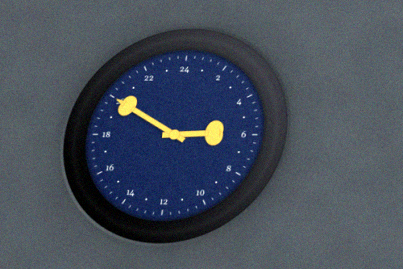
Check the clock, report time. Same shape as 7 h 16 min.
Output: 5 h 50 min
